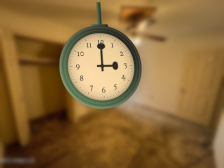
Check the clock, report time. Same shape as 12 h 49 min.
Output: 3 h 00 min
